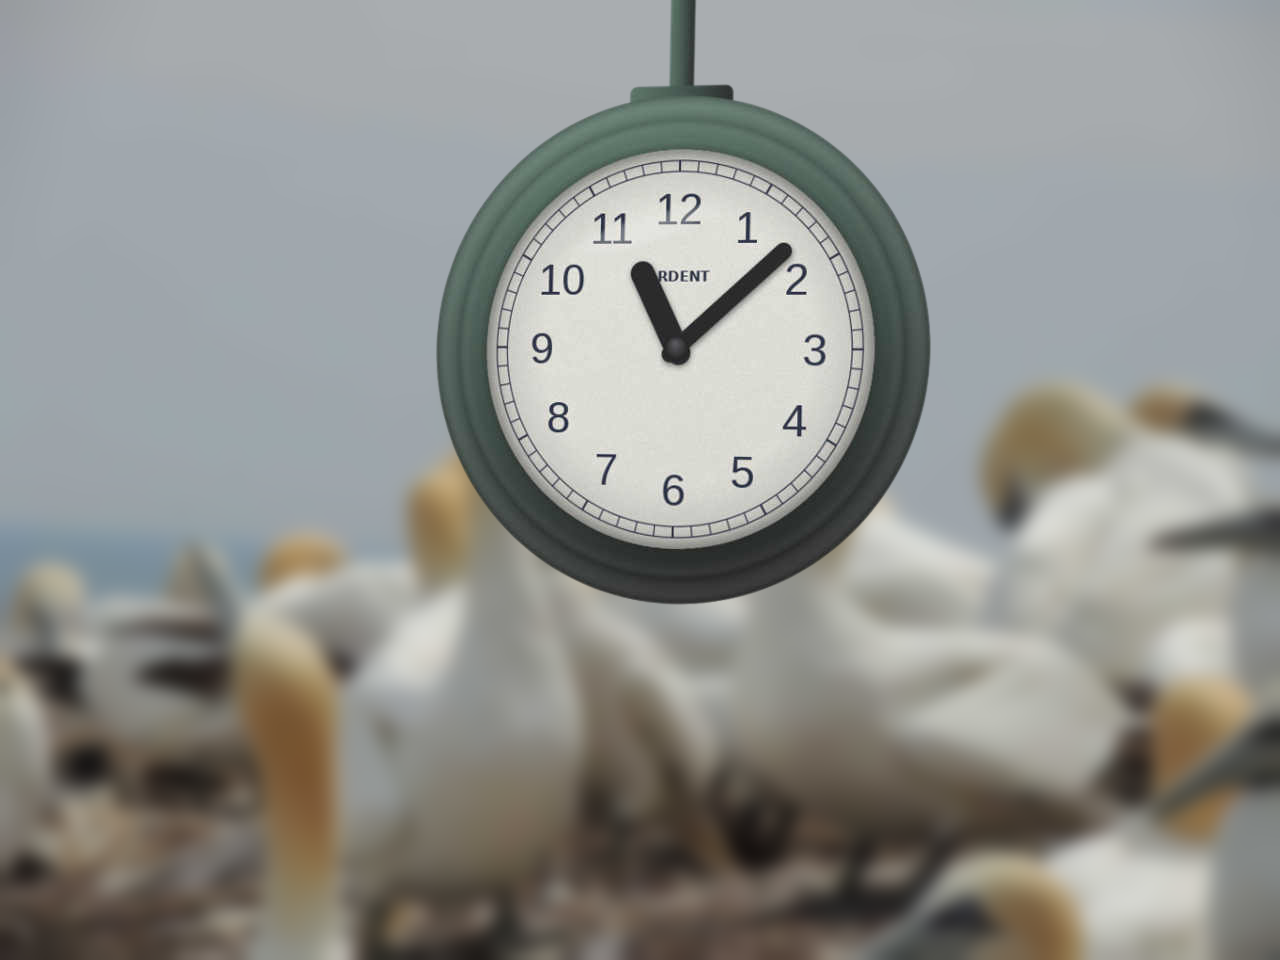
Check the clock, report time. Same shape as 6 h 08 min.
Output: 11 h 08 min
